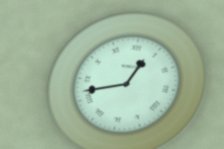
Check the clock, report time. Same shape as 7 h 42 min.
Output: 12 h 42 min
